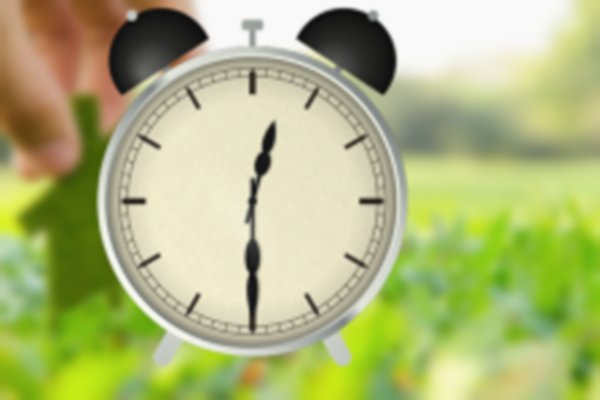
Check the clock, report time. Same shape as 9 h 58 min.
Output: 12 h 30 min
